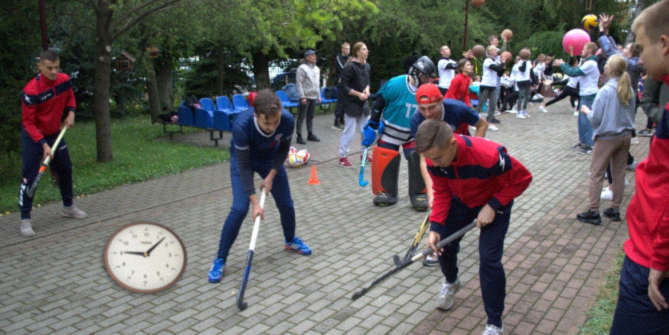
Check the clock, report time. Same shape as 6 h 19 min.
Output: 9 h 07 min
